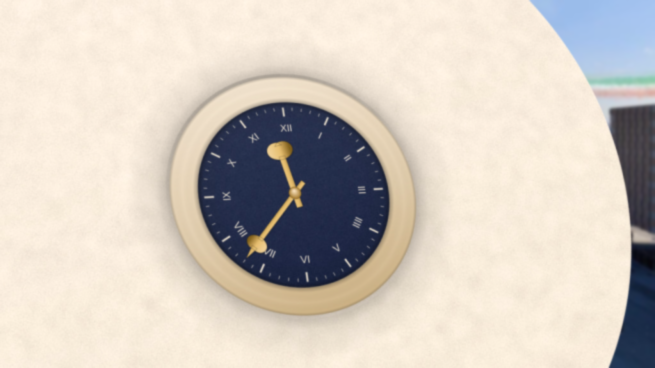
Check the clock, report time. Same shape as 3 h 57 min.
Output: 11 h 37 min
